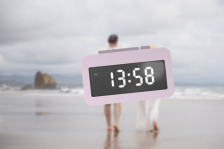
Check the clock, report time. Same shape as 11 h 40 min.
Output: 13 h 58 min
